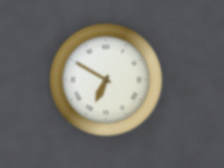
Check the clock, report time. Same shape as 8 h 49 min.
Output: 6 h 50 min
